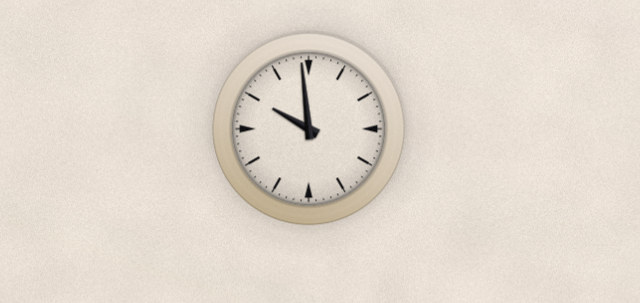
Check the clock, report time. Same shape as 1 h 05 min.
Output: 9 h 59 min
